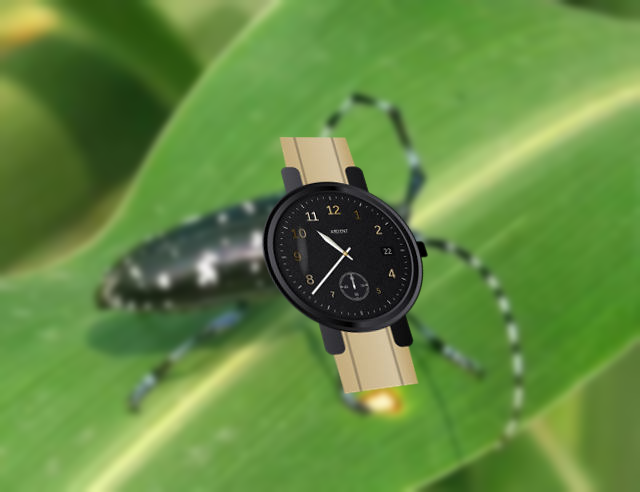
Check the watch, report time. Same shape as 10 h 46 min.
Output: 10 h 38 min
